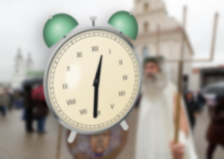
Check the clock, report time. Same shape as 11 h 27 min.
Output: 12 h 31 min
